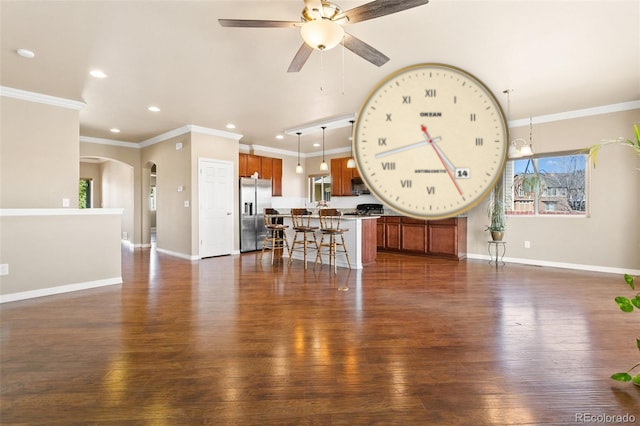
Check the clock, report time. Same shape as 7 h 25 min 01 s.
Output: 4 h 42 min 25 s
